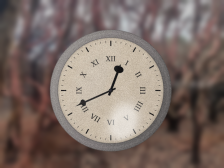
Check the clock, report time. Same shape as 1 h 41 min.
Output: 12 h 41 min
